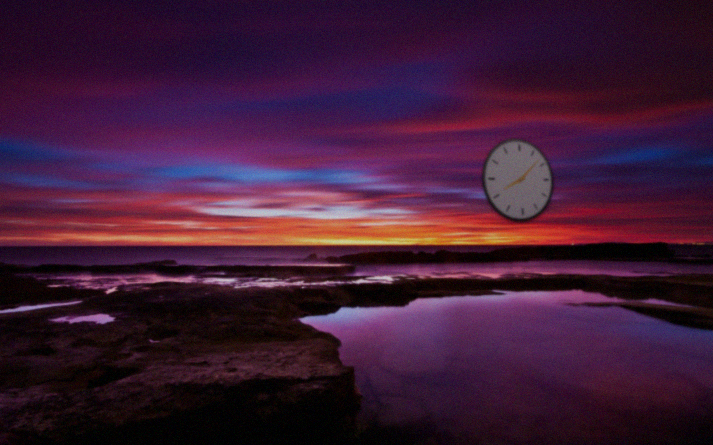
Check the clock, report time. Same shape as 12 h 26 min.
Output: 8 h 08 min
